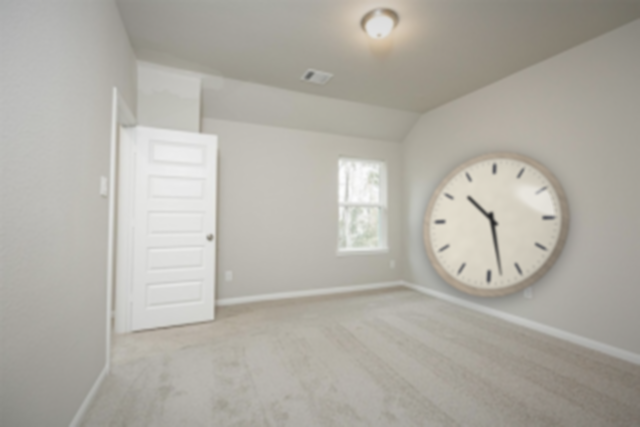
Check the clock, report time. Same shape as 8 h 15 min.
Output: 10 h 28 min
